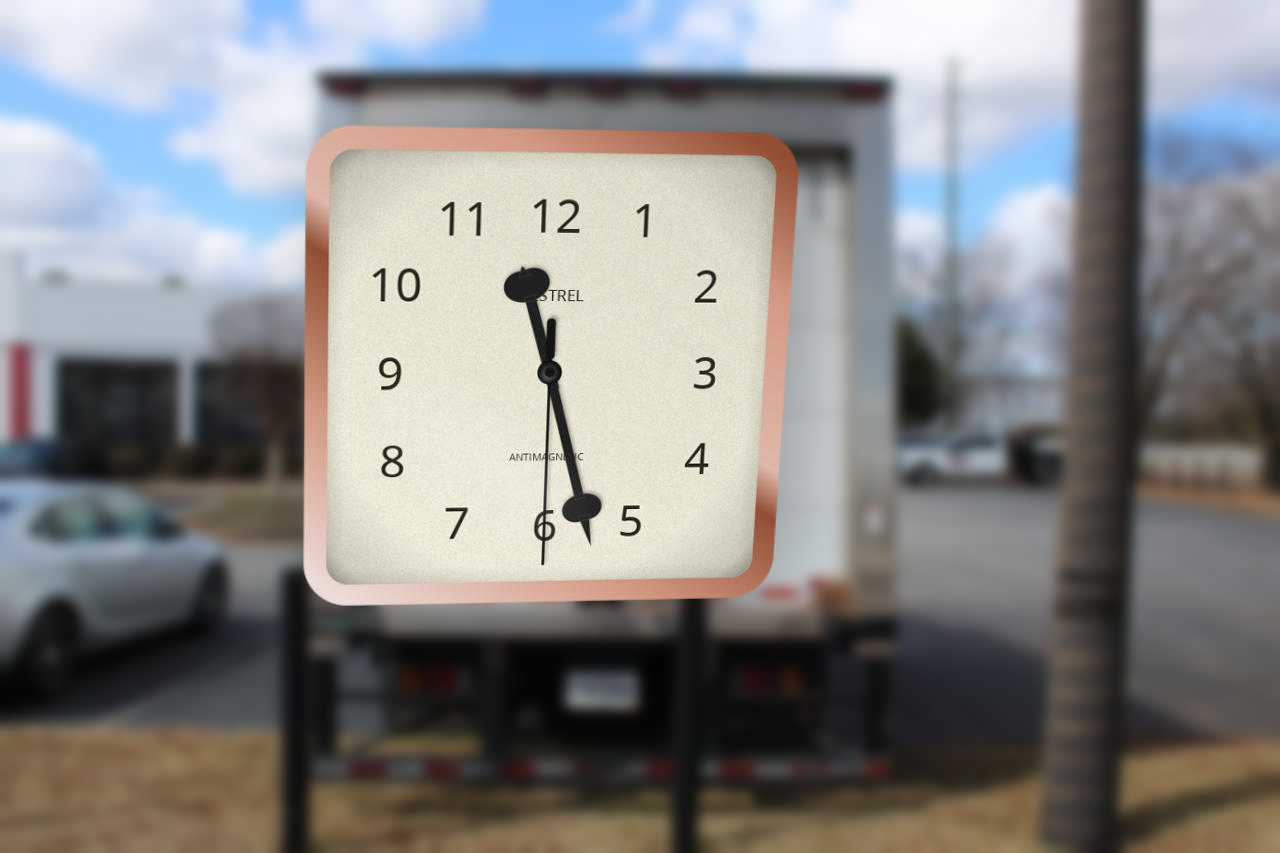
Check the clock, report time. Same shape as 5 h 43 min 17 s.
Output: 11 h 27 min 30 s
